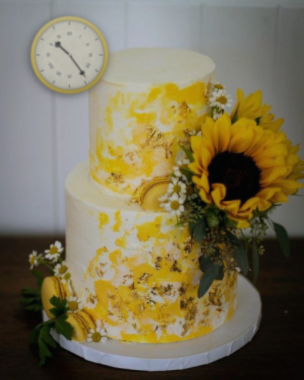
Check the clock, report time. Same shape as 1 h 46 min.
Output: 10 h 24 min
